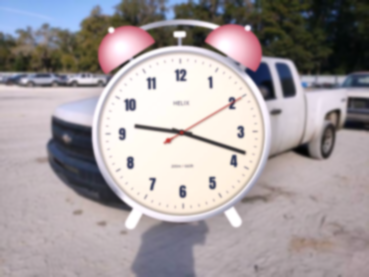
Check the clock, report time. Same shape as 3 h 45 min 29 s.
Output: 9 h 18 min 10 s
